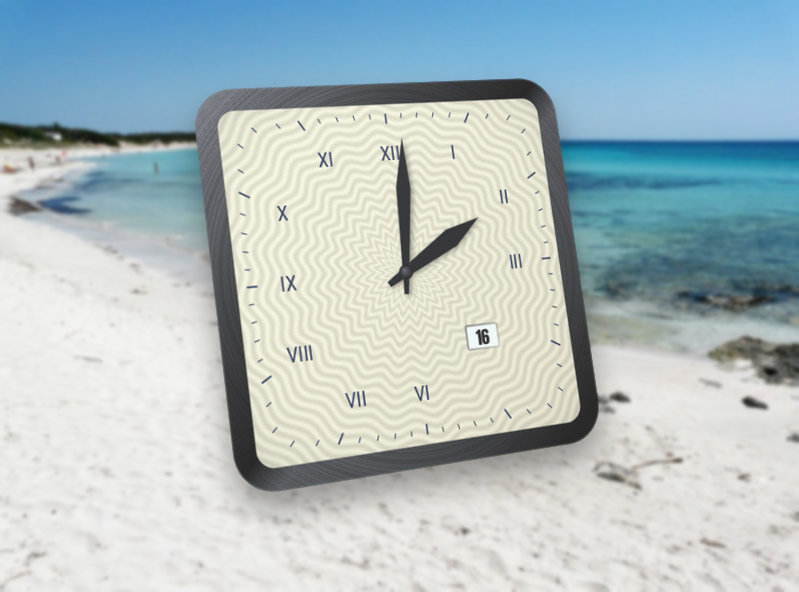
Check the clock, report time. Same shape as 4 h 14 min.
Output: 2 h 01 min
